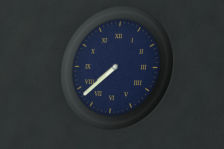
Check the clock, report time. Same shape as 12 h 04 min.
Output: 7 h 38 min
